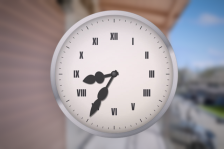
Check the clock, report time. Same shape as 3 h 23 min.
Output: 8 h 35 min
